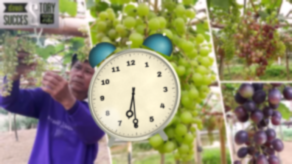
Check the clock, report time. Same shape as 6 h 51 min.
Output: 6 h 30 min
